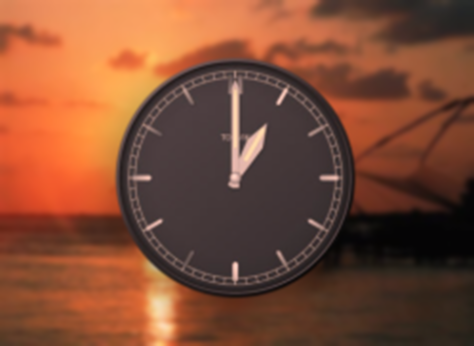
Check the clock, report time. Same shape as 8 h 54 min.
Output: 1 h 00 min
